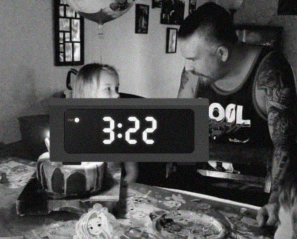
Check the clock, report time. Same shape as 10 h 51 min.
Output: 3 h 22 min
